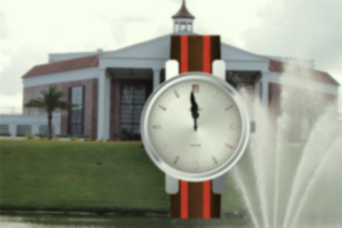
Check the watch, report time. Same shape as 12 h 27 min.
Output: 11 h 59 min
